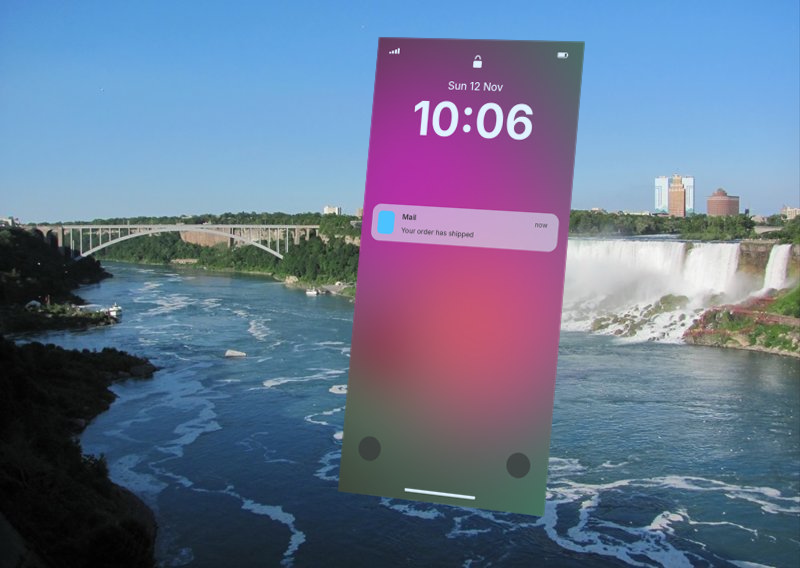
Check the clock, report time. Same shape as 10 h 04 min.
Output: 10 h 06 min
